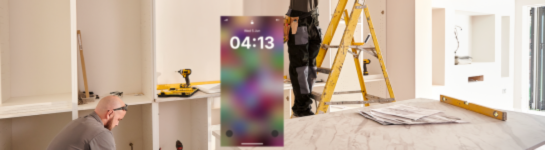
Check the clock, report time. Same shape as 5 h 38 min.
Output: 4 h 13 min
